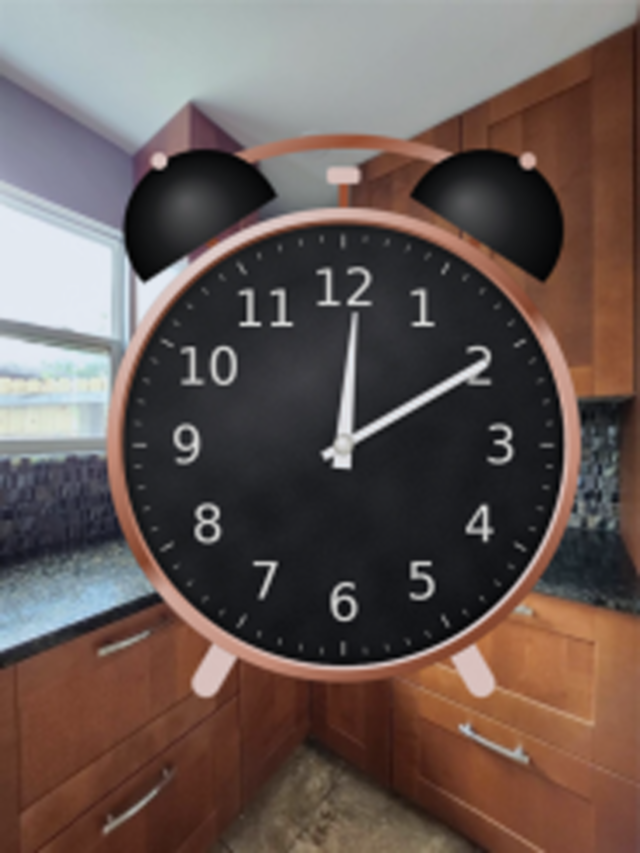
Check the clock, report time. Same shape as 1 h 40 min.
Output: 12 h 10 min
